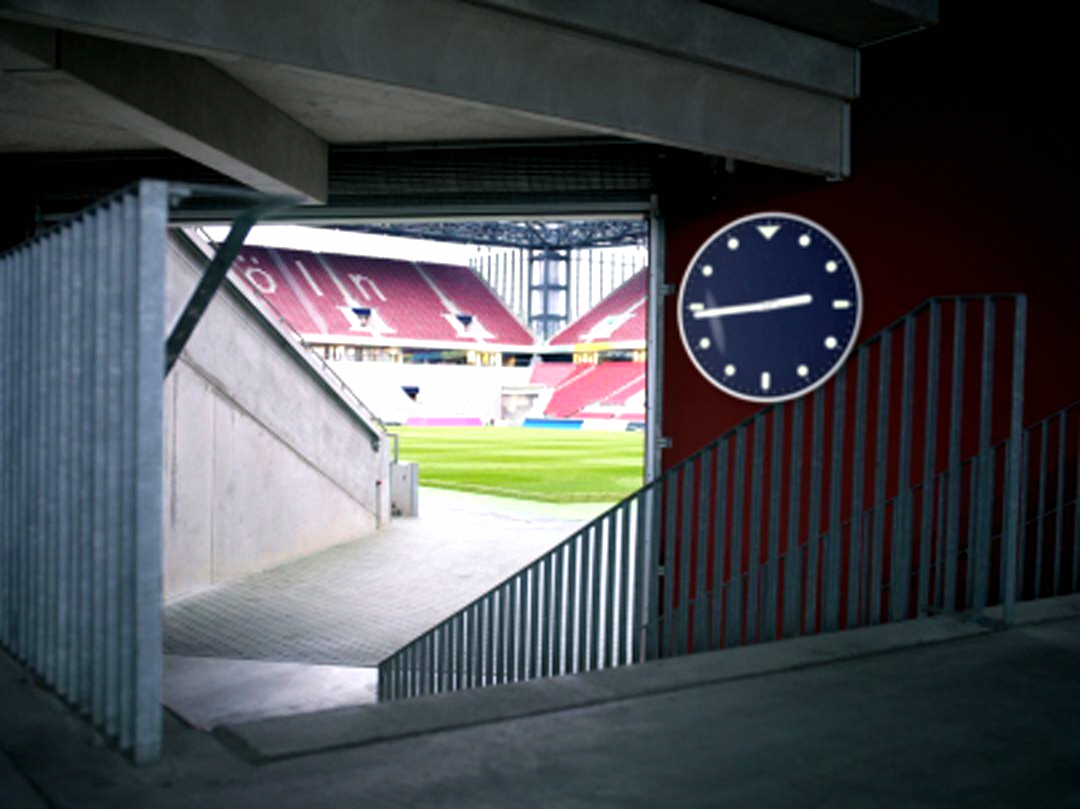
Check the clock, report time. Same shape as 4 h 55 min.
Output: 2 h 44 min
